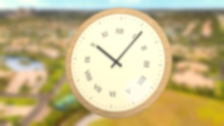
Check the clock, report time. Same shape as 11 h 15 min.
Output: 10 h 06 min
